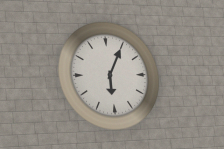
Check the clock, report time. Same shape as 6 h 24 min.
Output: 6 h 05 min
